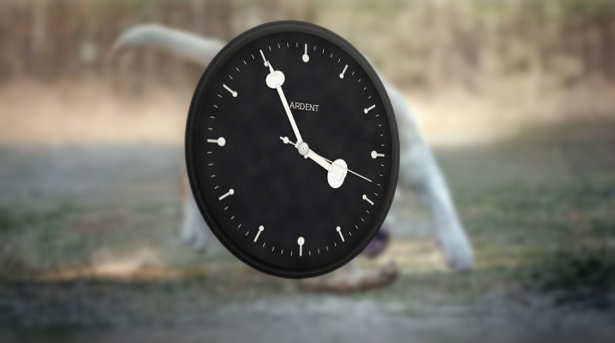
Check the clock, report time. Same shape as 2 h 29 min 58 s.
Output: 3 h 55 min 18 s
